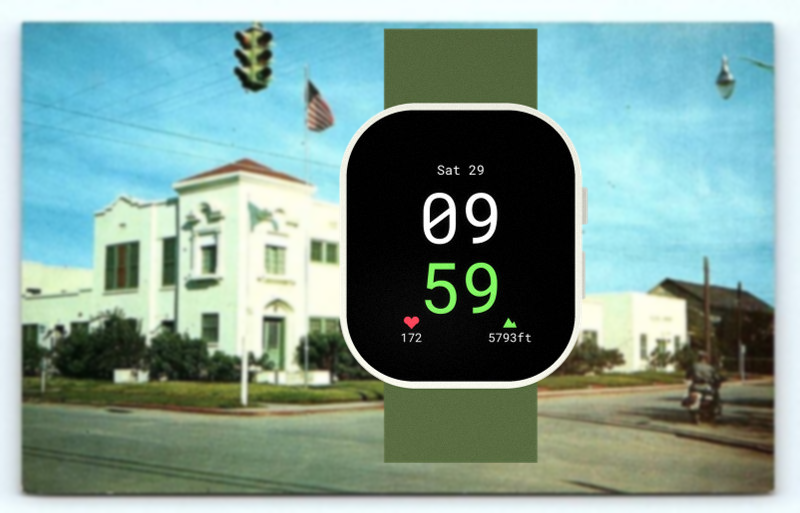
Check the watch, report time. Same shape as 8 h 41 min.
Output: 9 h 59 min
